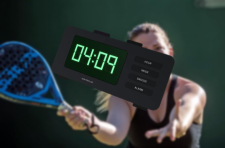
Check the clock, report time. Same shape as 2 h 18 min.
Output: 4 h 09 min
